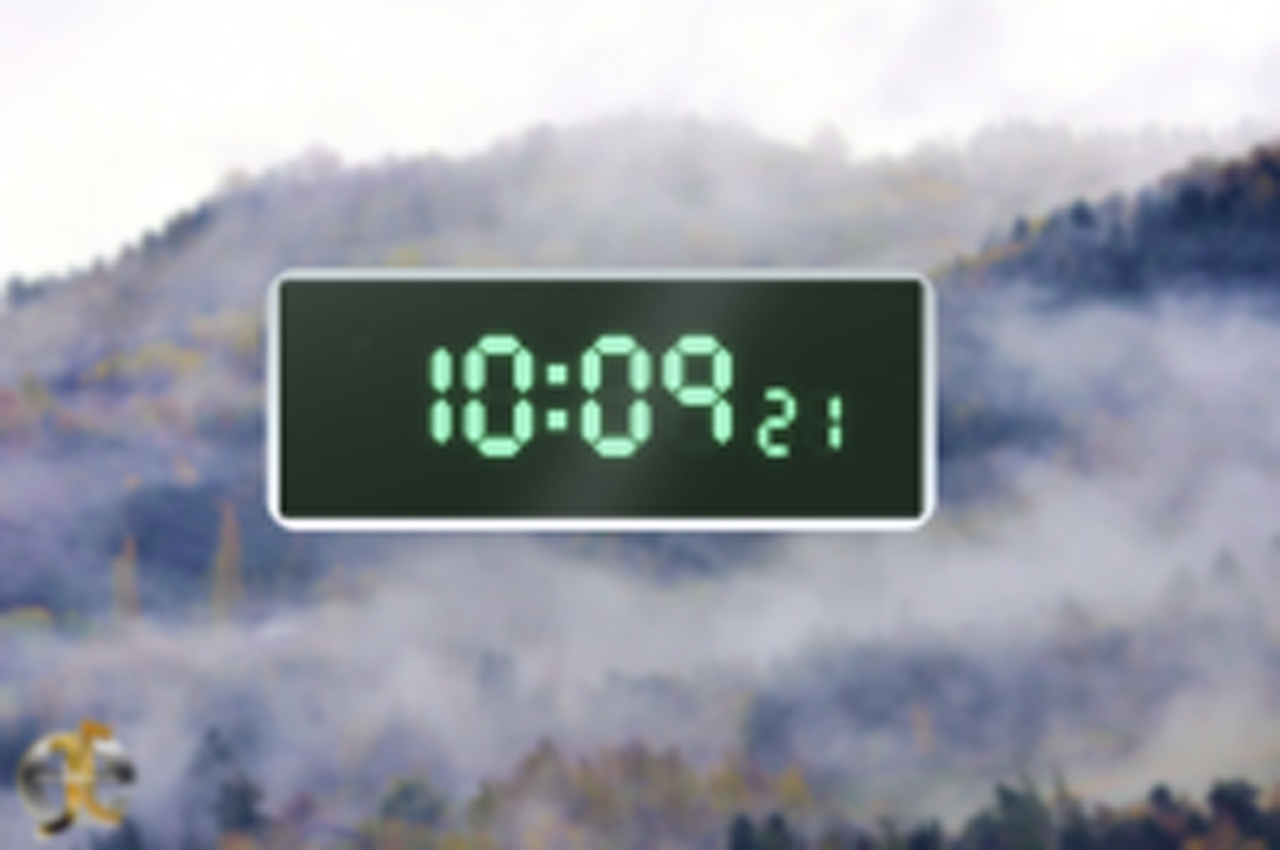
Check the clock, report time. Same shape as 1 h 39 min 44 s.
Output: 10 h 09 min 21 s
